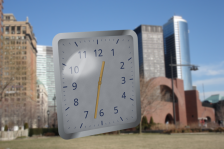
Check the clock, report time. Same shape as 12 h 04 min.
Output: 12 h 32 min
